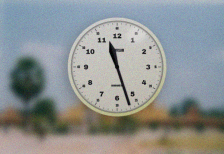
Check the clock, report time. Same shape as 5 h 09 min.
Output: 11 h 27 min
